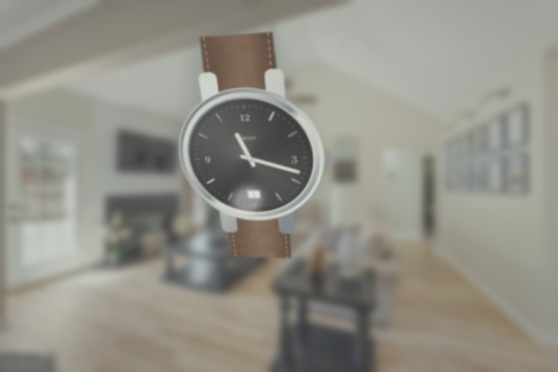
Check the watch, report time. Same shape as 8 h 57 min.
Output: 11 h 18 min
